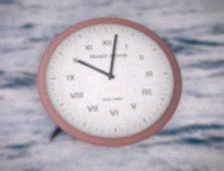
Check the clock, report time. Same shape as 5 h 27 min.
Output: 10 h 02 min
